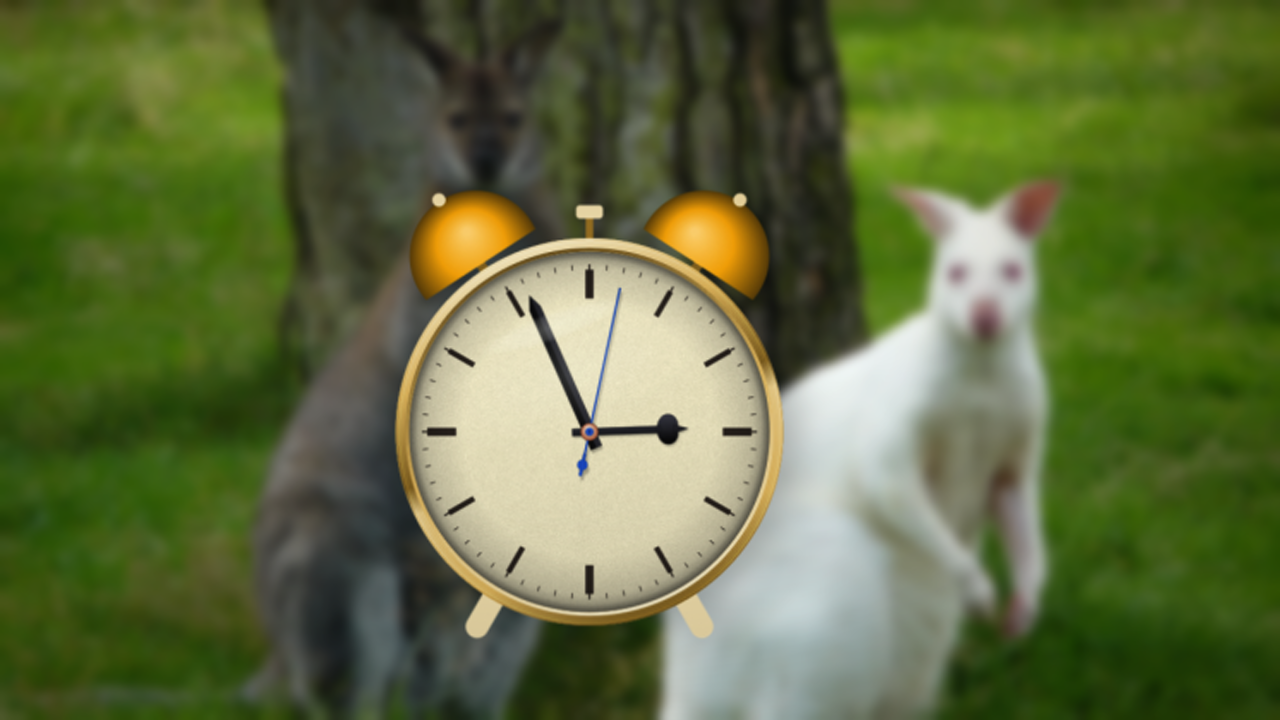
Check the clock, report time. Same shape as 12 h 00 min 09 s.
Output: 2 h 56 min 02 s
